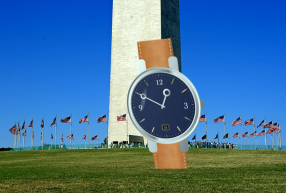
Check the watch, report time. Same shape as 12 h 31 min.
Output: 12 h 50 min
